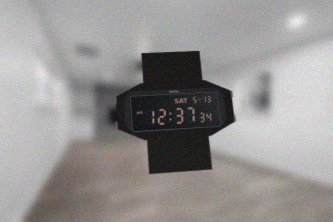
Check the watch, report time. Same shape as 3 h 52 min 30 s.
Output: 12 h 37 min 34 s
